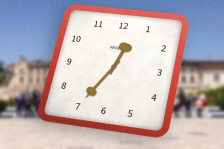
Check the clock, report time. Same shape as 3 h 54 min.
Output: 12 h 35 min
